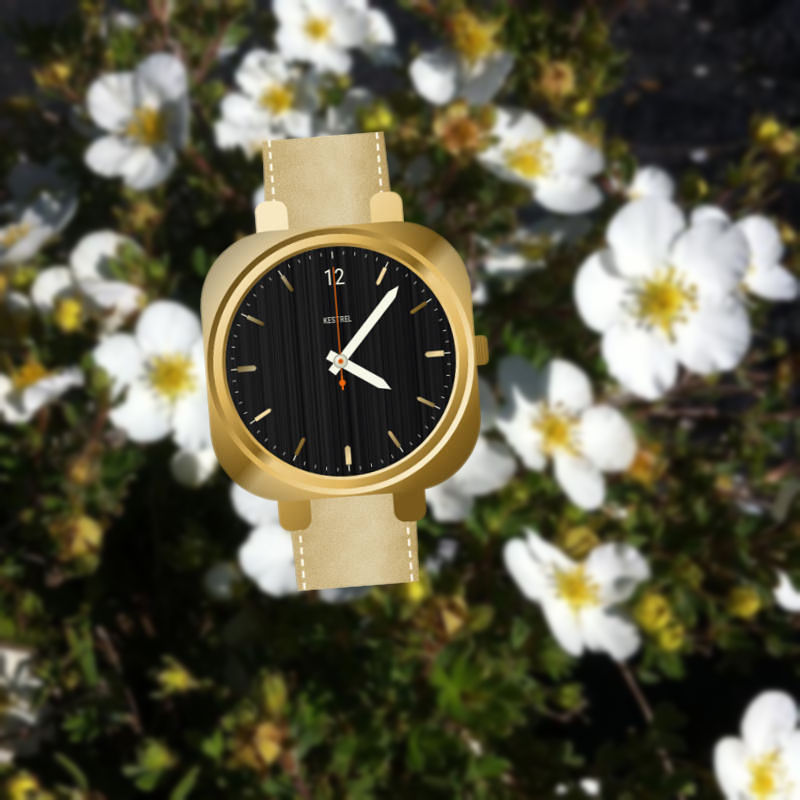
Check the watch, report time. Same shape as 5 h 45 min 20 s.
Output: 4 h 07 min 00 s
